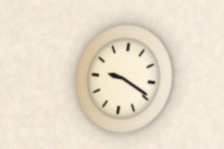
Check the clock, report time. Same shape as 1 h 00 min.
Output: 9 h 19 min
